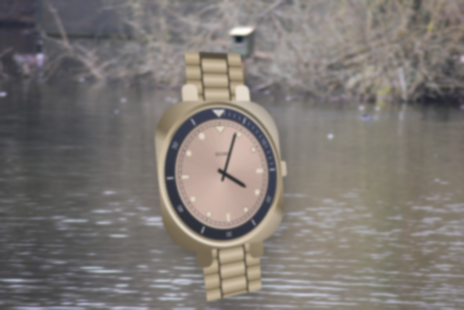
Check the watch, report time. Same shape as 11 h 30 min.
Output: 4 h 04 min
